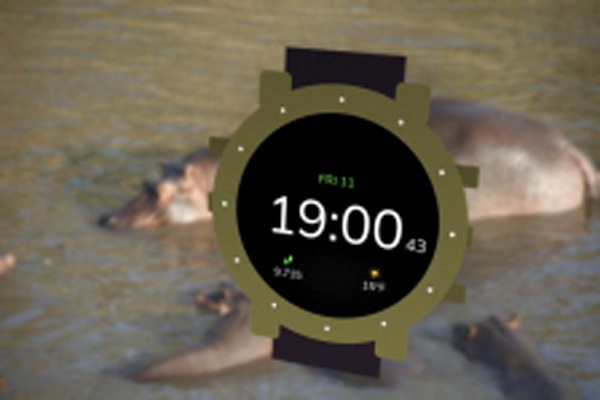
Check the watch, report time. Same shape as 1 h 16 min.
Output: 19 h 00 min
